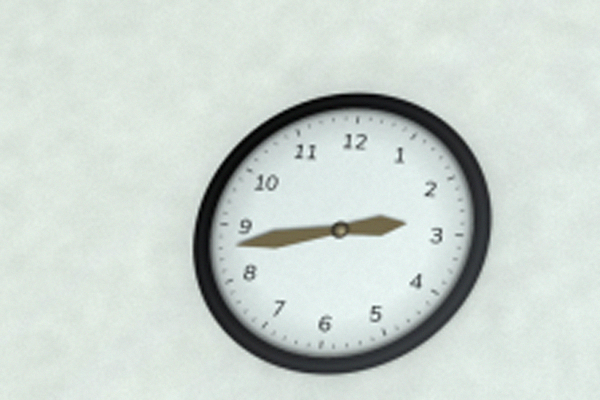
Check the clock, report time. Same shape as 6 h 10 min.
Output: 2 h 43 min
